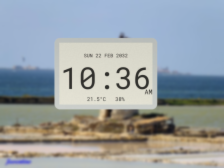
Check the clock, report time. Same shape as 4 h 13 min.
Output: 10 h 36 min
